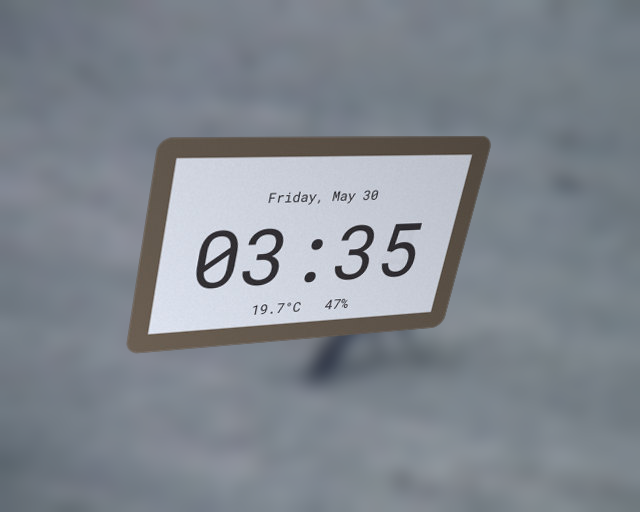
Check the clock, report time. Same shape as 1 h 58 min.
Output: 3 h 35 min
